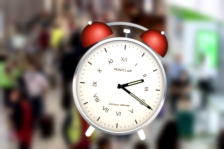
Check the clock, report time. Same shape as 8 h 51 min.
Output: 2 h 20 min
